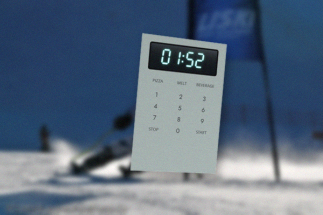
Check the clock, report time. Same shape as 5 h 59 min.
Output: 1 h 52 min
